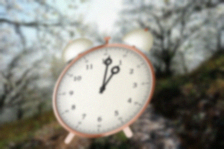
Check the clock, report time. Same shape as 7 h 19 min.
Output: 1 h 01 min
